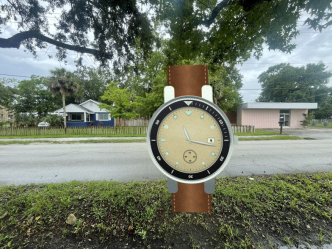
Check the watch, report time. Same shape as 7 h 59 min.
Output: 11 h 17 min
